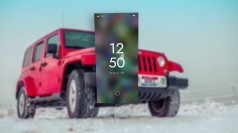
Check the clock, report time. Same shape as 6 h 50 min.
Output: 12 h 50 min
